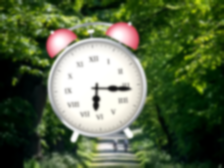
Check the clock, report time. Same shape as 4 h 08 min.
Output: 6 h 16 min
